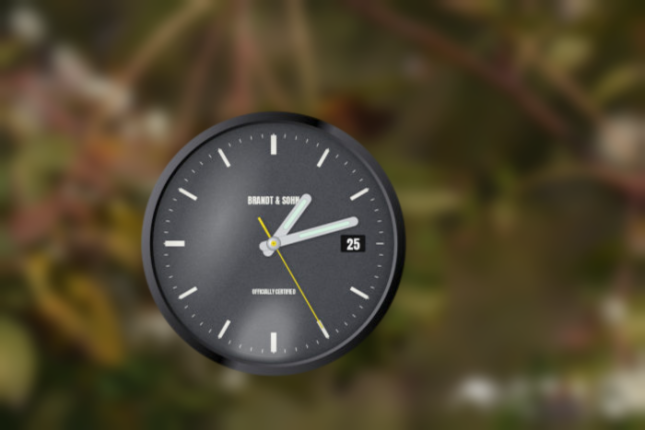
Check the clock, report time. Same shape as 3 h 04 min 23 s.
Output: 1 h 12 min 25 s
